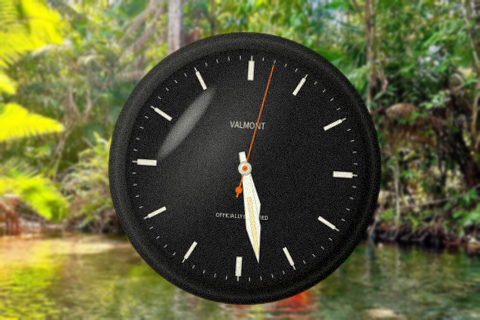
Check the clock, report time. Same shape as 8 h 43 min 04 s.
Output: 5 h 28 min 02 s
